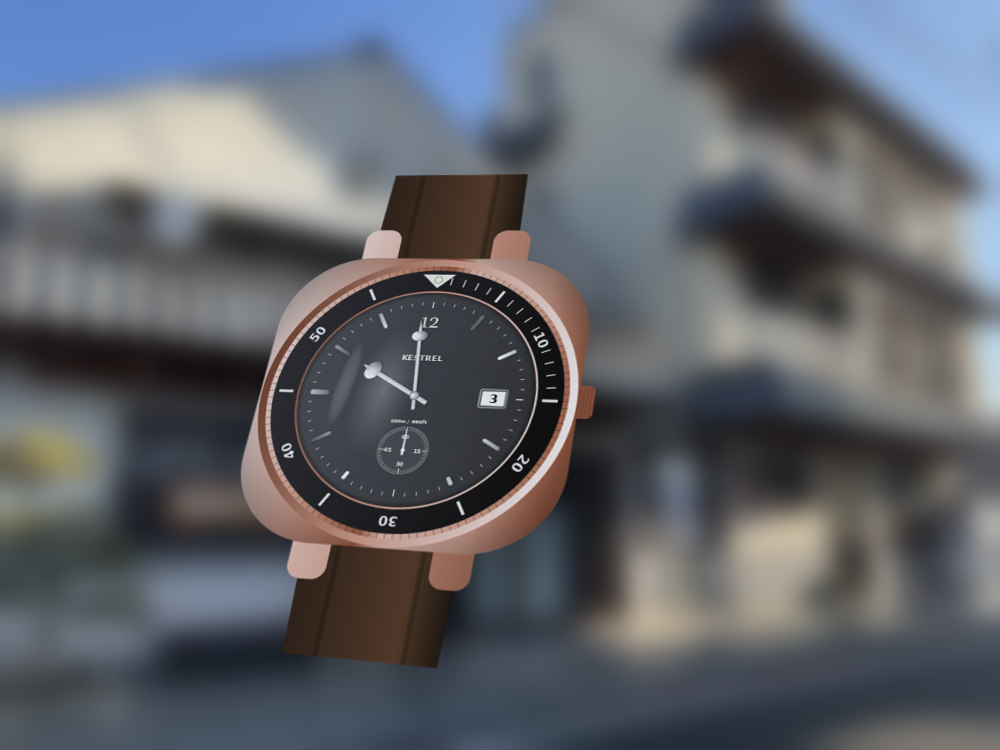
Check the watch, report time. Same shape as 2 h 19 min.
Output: 9 h 59 min
